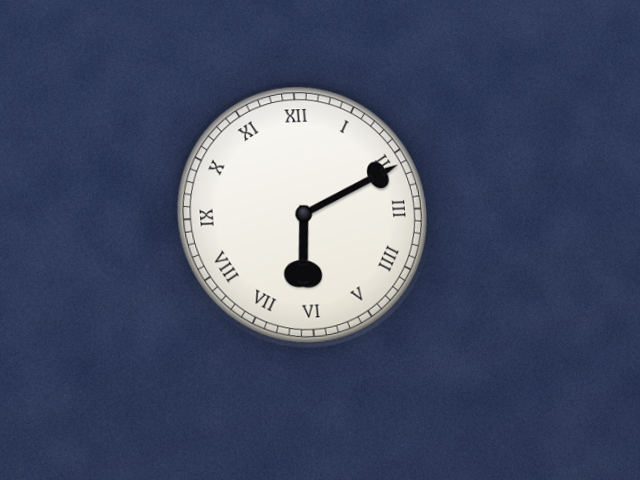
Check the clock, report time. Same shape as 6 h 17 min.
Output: 6 h 11 min
